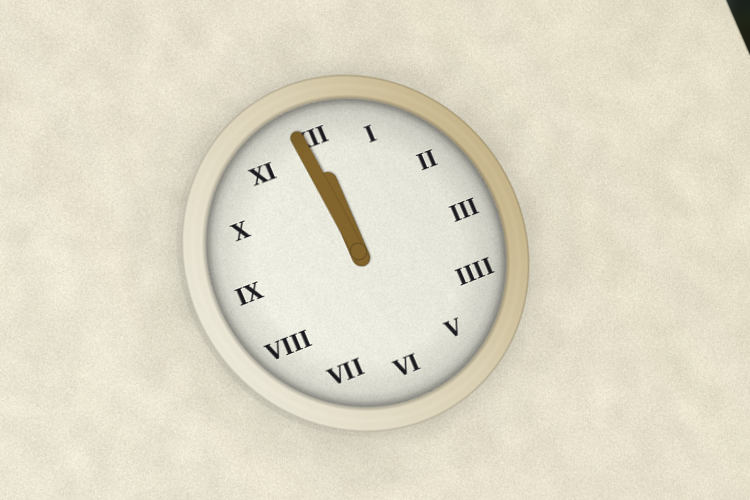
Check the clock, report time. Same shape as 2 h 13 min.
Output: 11 h 59 min
